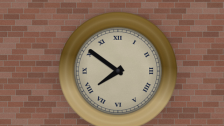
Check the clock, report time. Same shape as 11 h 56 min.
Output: 7 h 51 min
